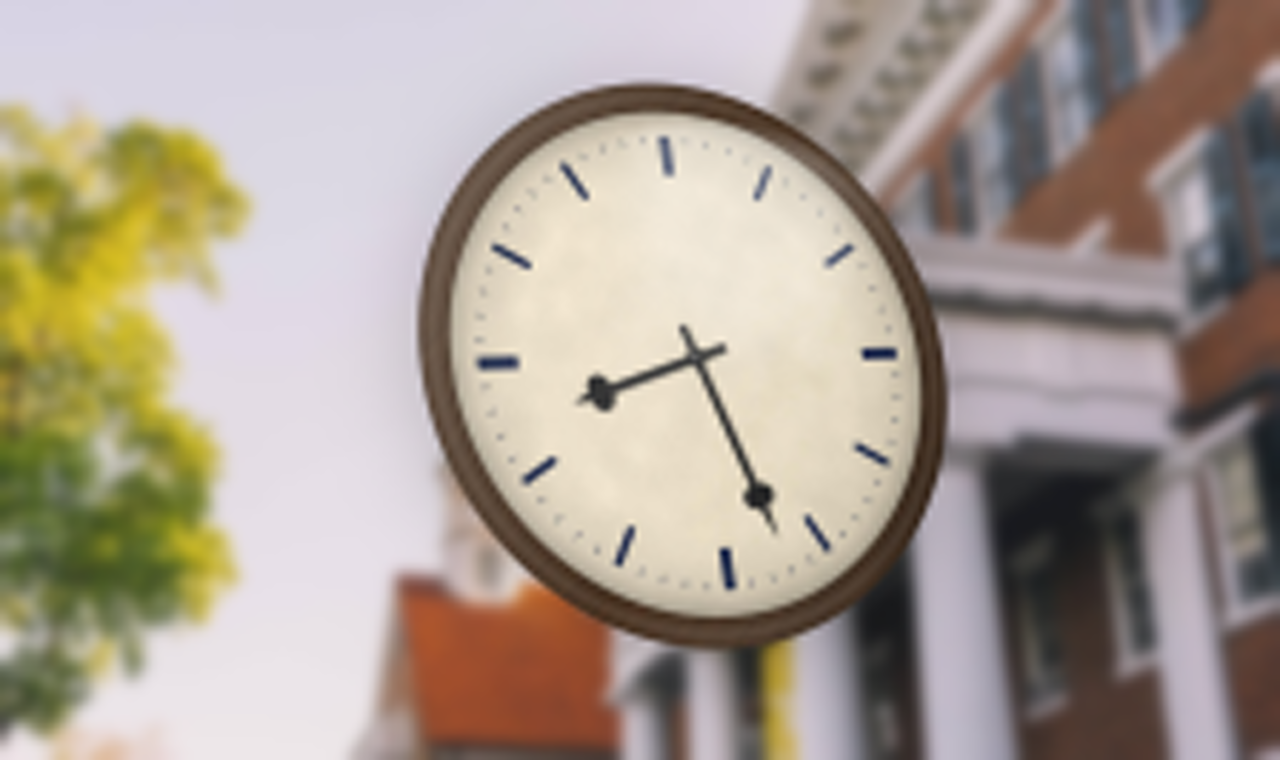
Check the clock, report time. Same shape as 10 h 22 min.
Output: 8 h 27 min
